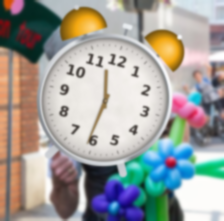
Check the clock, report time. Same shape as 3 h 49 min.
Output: 11 h 31 min
